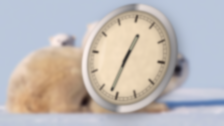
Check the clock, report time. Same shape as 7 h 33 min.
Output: 12 h 32 min
